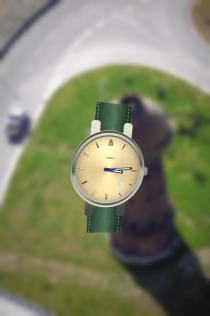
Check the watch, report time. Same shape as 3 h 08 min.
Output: 3 h 14 min
